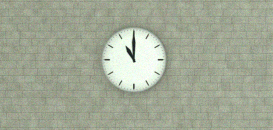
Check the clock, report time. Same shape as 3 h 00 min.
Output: 11 h 00 min
